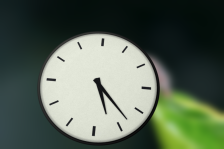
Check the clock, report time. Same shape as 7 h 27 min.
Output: 5 h 23 min
